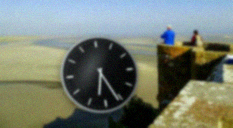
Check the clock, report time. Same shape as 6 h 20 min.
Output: 6 h 26 min
